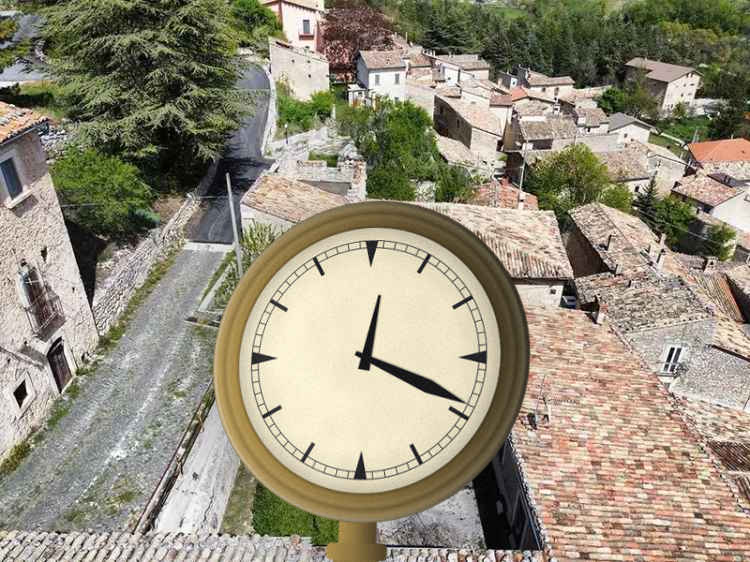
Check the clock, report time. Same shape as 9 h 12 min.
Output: 12 h 19 min
